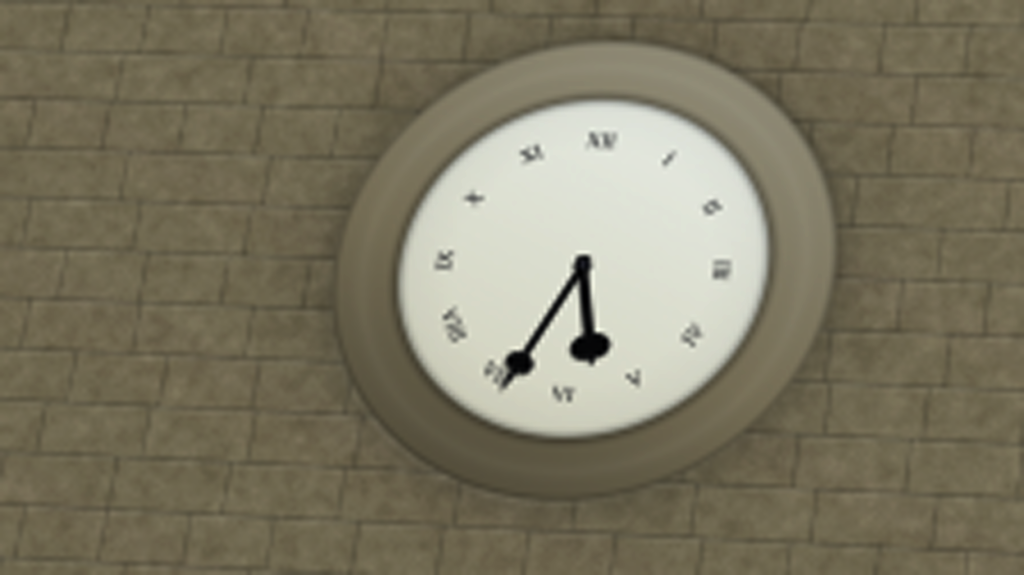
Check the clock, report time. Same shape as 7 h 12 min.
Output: 5 h 34 min
